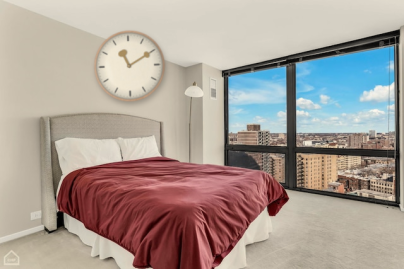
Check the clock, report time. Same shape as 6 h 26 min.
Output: 11 h 10 min
